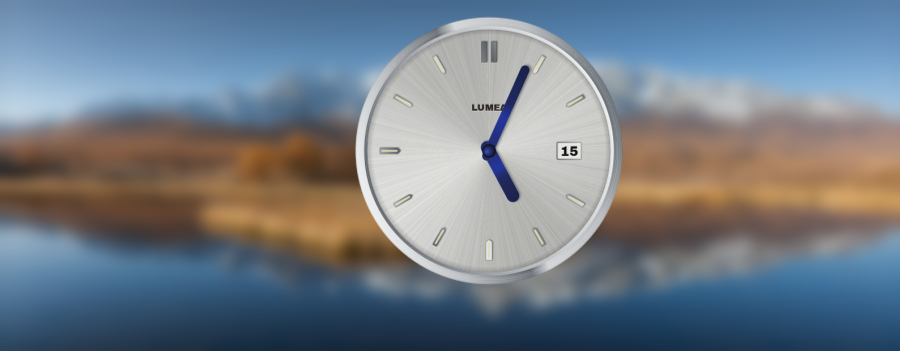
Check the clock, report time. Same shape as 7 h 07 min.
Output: 5 h 04 min
